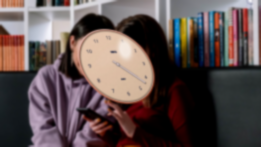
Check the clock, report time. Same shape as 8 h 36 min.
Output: 4 h 22 min
